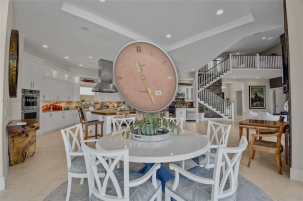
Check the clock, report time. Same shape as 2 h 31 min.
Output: 11 h 27 min
